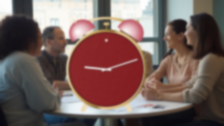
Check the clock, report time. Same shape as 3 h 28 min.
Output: 9 h 12 min
